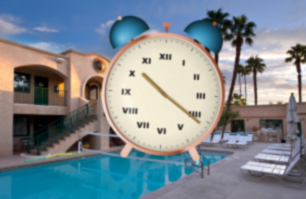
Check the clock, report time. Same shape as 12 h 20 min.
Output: 10 h 21 min
